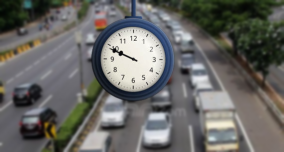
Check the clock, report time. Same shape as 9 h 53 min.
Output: 9 h 49 min
